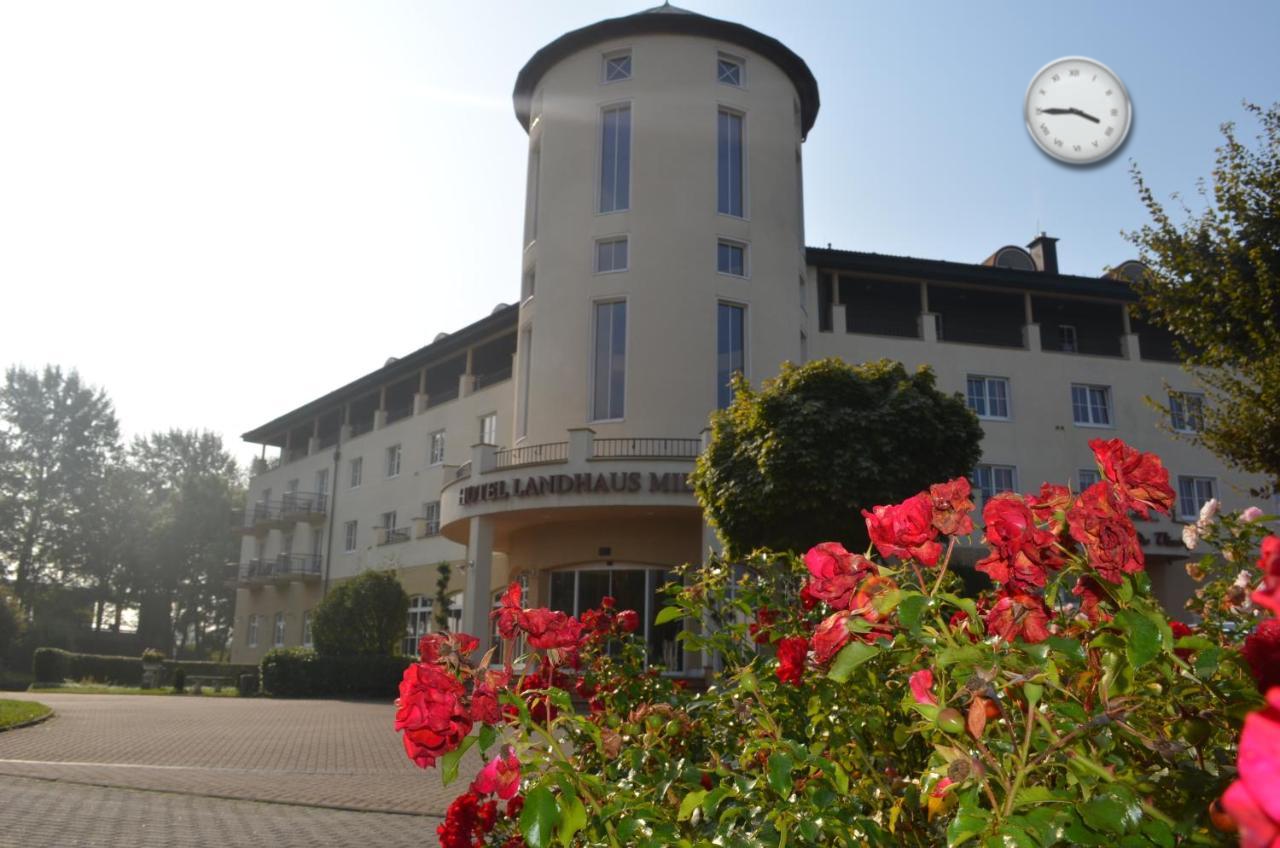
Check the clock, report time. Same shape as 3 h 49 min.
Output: 3 h 45 min
